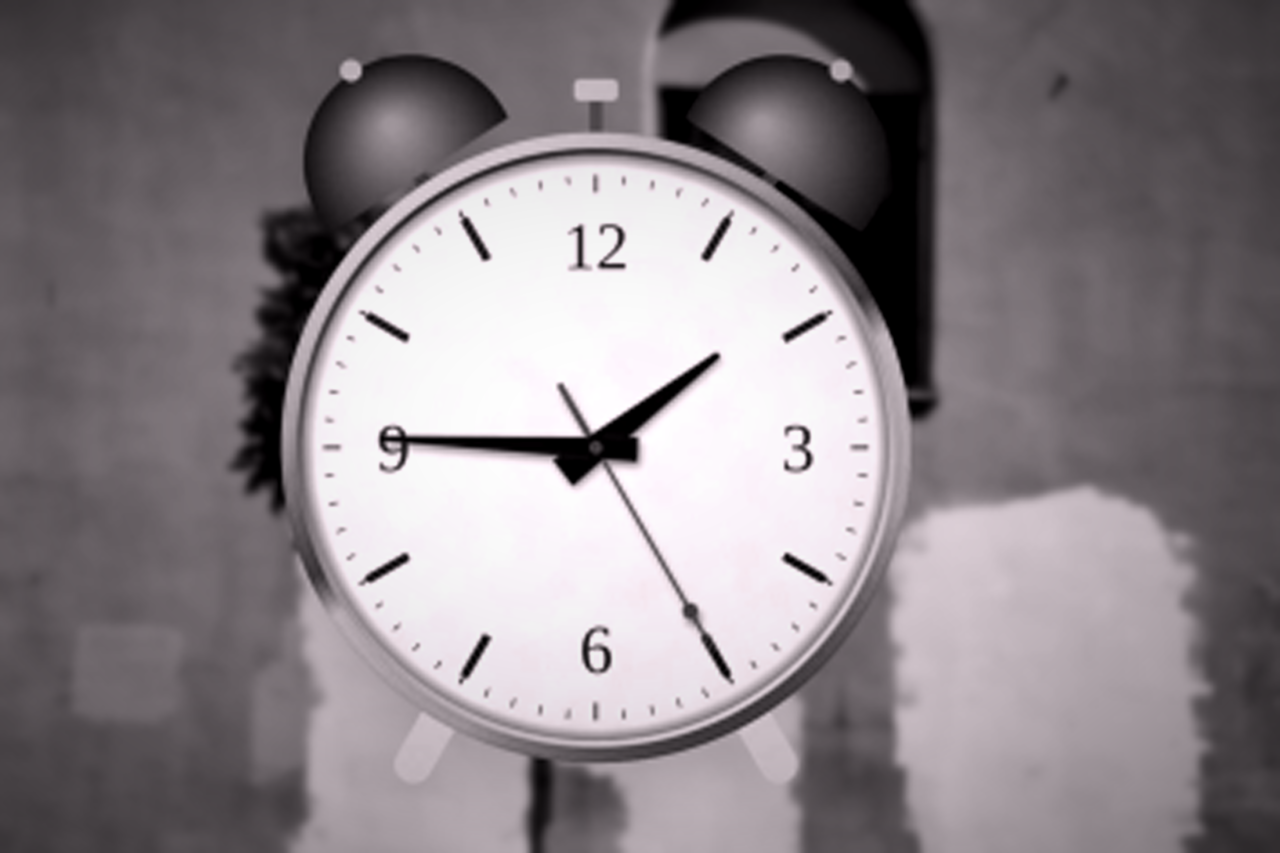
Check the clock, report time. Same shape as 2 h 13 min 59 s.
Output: 1 h 45 min 25 s
